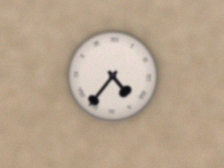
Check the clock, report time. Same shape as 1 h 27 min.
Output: 4 h 36 min
